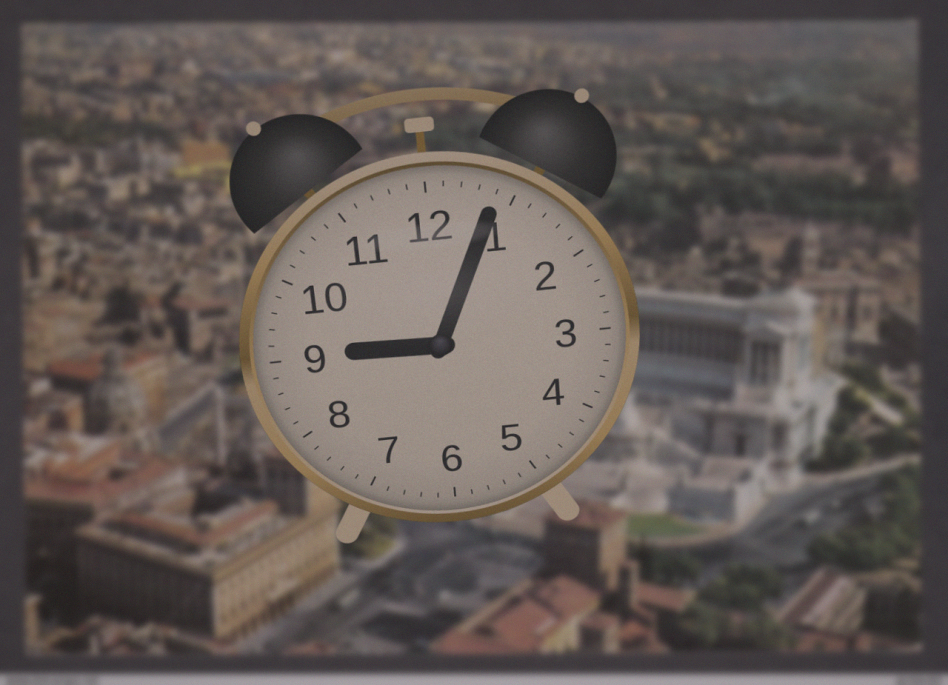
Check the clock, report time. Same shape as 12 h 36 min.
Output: 9 h 04 min
